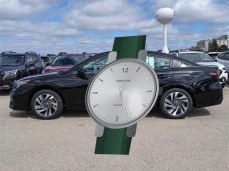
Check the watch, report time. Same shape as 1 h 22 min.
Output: 5 h 26 min
